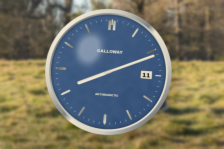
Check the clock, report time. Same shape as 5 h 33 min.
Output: 8 h 11 min
